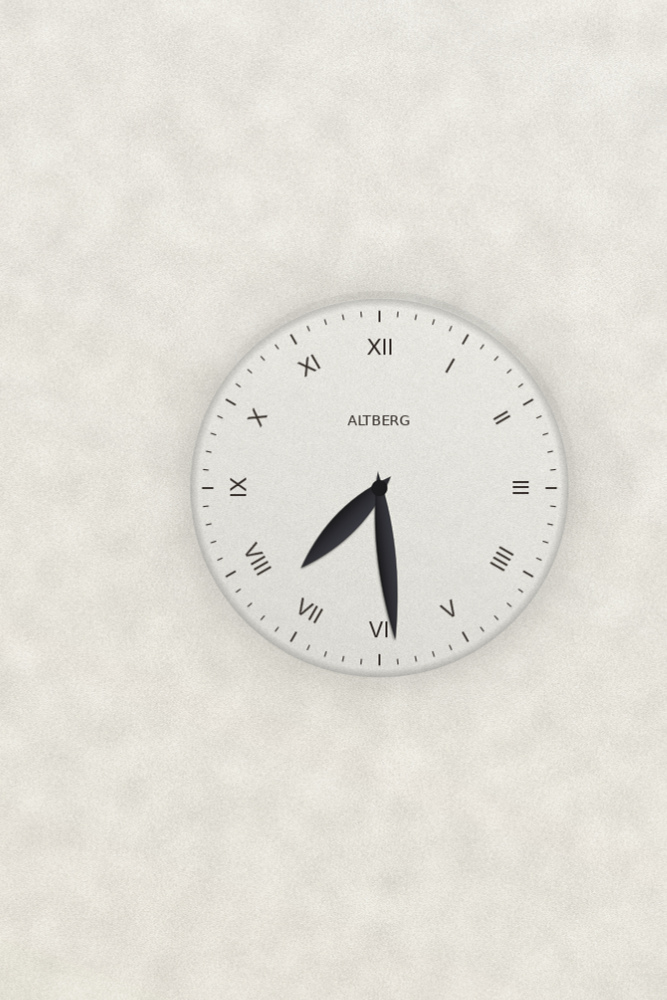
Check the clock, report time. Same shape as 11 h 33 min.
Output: 7 h 29 min
